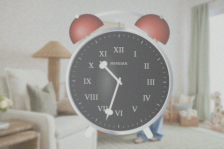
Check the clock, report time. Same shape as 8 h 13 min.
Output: 10 h 33 min
